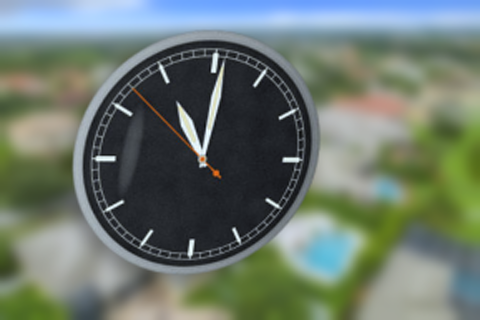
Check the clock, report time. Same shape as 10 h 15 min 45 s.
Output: 11 h 00 min 52 s
